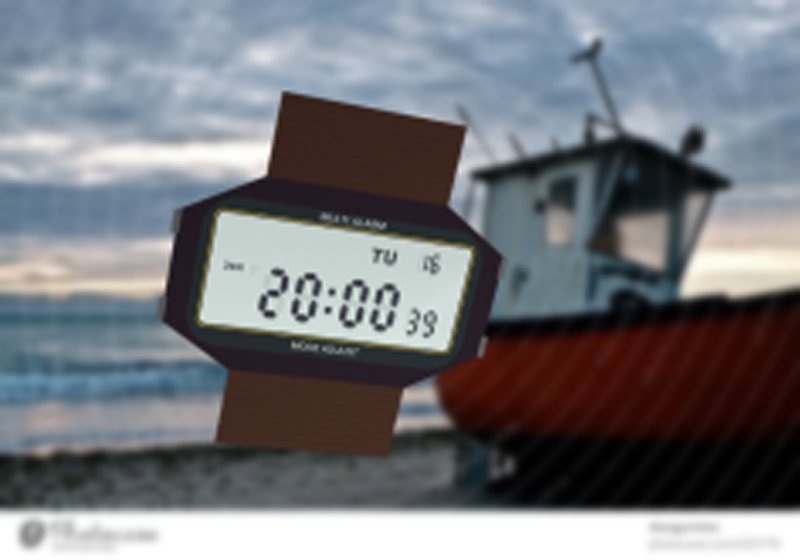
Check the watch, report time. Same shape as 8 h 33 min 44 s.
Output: 20 h 00 min 39 s
